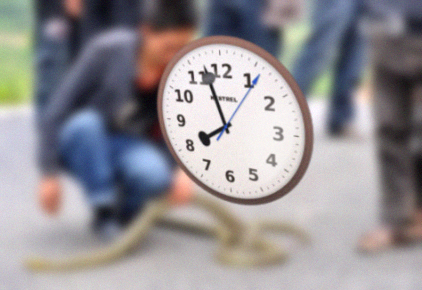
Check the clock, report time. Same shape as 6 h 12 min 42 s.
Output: 7 h 57 min 06 s
